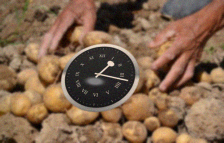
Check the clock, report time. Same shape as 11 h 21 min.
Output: 1 h 17 min
